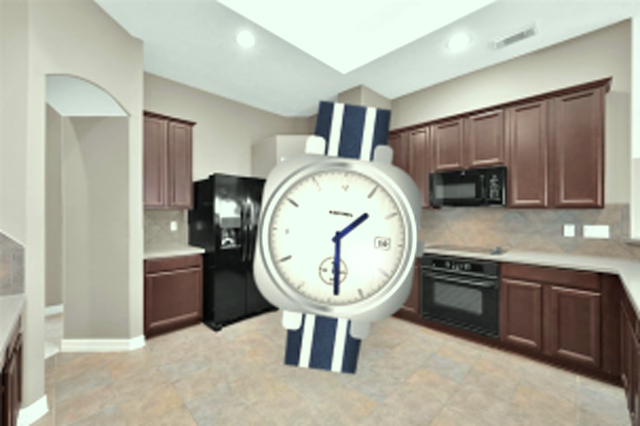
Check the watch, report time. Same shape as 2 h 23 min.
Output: 1 h 29 min
